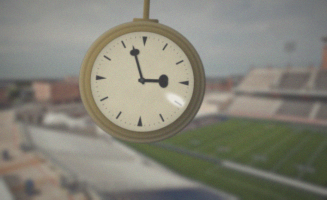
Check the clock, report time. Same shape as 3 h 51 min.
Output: 2 h 57 min
